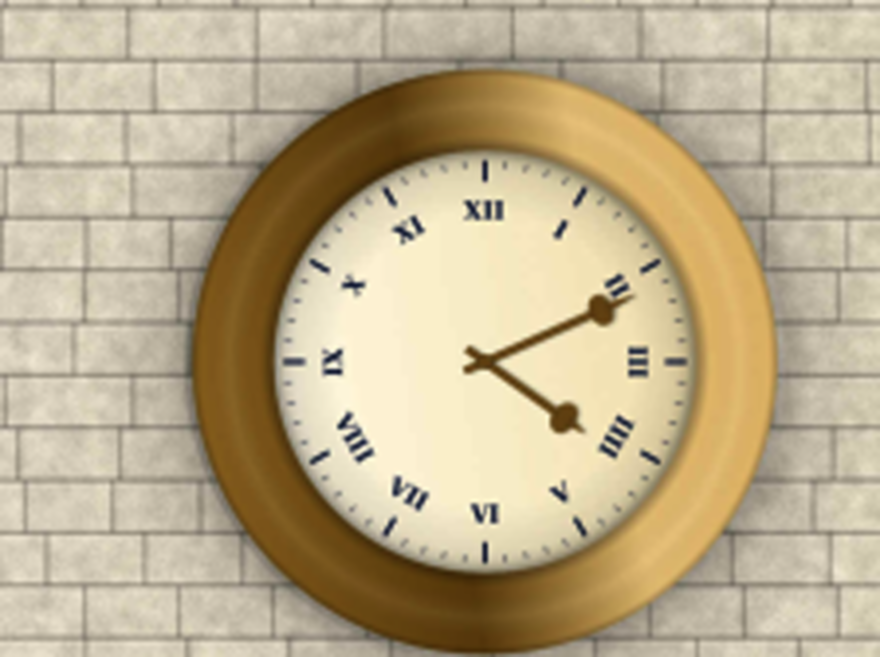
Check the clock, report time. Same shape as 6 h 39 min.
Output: 4 h 11 min
